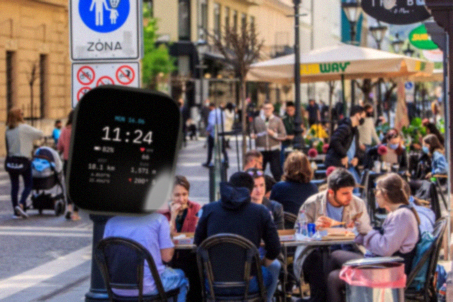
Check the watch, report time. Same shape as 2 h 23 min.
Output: 11 h 24 min
